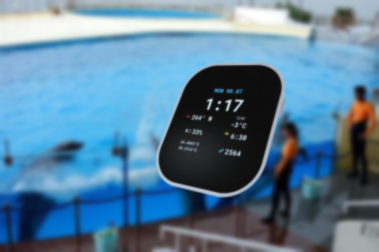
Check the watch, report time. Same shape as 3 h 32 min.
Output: 1 h 17 min
